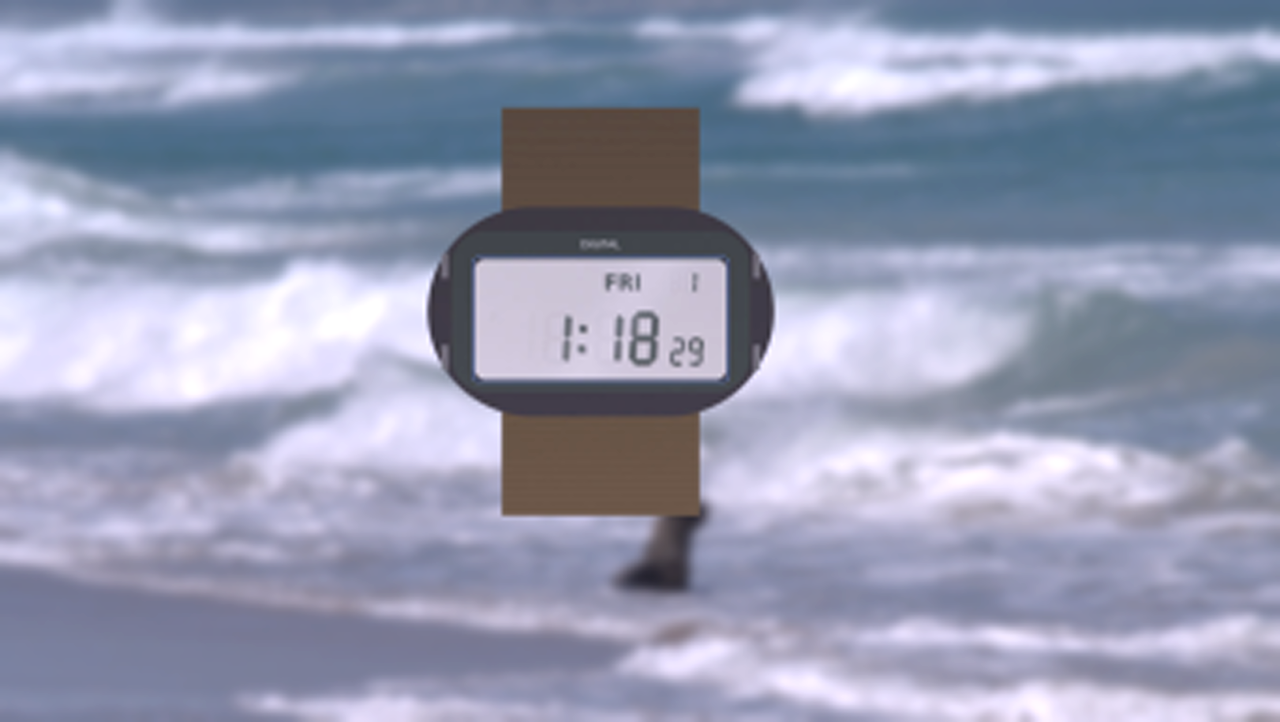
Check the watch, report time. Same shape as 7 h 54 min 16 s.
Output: 1 h 18 min 29 s
